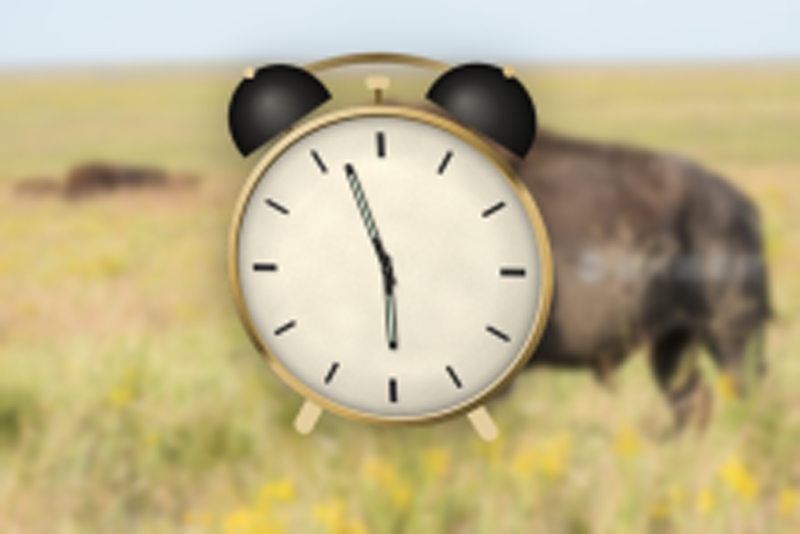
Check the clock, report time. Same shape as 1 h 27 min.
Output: 5 h 57 min
